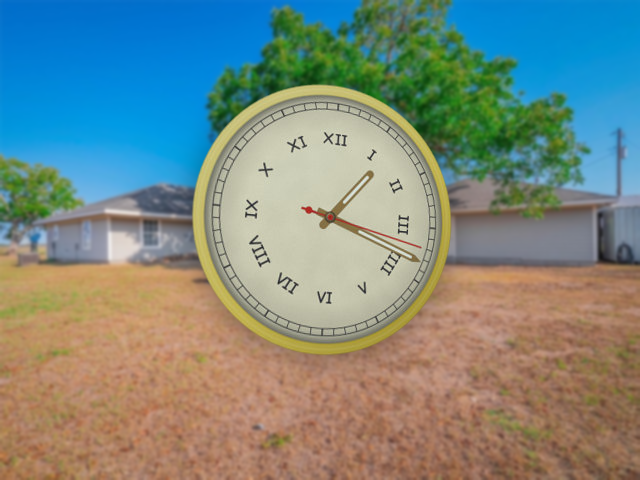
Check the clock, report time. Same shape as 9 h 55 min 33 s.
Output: 1 h 18 min 17 s
